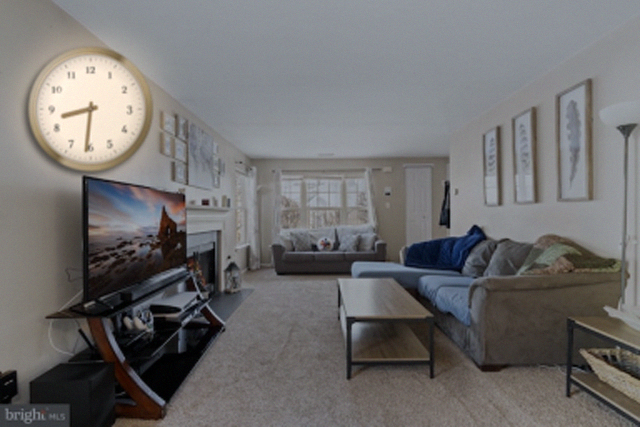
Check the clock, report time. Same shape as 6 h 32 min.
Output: 8 h 31 min
